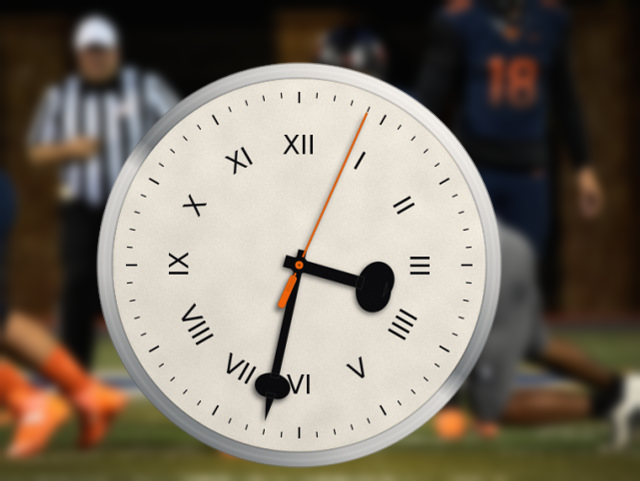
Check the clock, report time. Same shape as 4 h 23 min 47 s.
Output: 3 h 32 min 04 s
